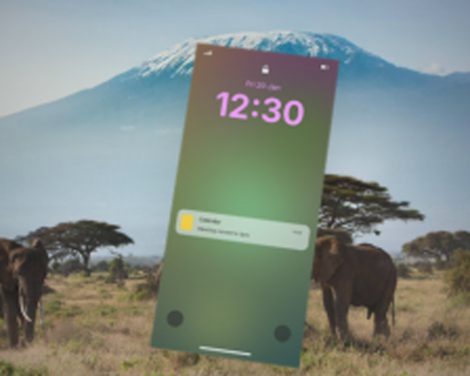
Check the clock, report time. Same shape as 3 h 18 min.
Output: 12 h 30 min
